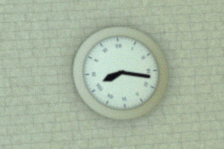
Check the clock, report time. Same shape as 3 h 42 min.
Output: 8 h 17 min
